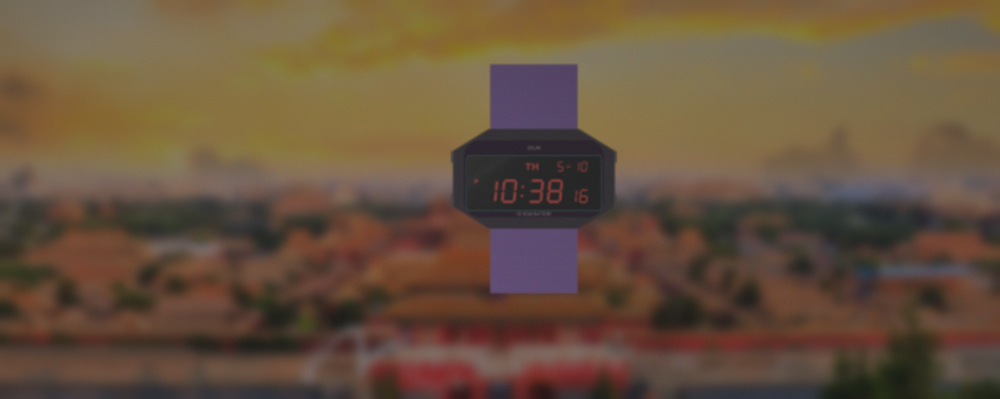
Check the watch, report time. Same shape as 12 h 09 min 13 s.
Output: 10 h 38 min 16 s
